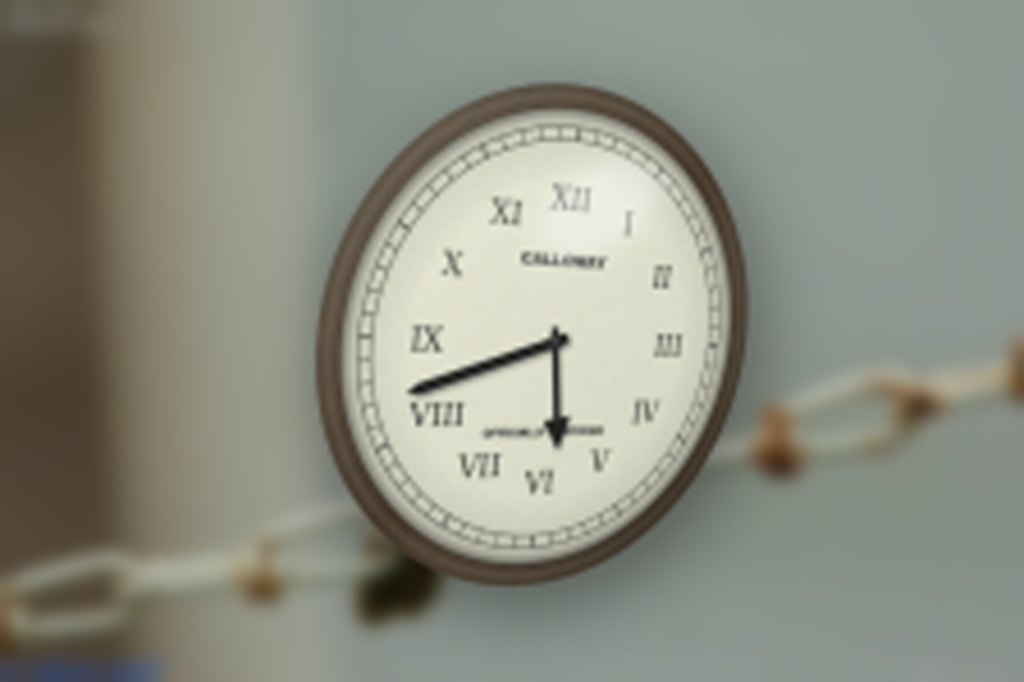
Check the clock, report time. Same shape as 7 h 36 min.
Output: 5 h 42 min
